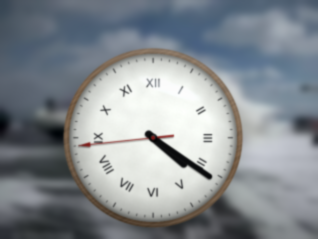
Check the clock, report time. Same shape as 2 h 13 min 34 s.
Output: 4 h 20 min 44 s
